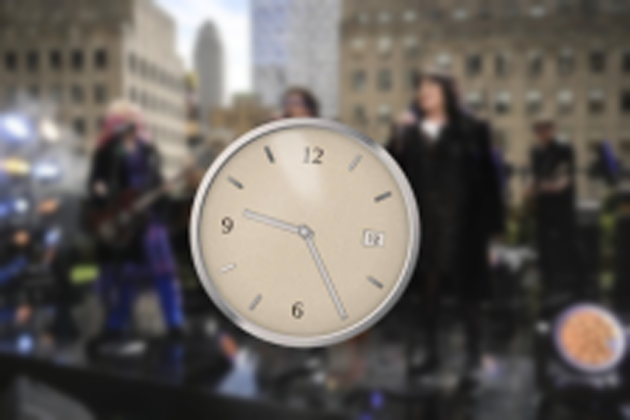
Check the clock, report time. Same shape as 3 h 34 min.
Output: 9 h 25 min
